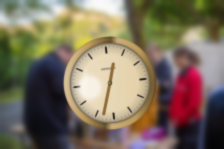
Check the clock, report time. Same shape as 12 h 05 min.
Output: 12 h 33 min
